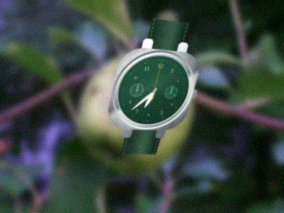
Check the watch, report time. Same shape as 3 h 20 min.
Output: 6 h 37 min
